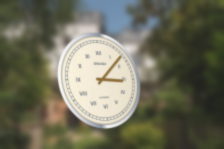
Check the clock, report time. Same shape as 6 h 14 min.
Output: 3 h 08 min
